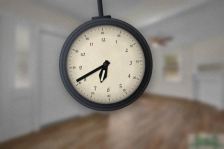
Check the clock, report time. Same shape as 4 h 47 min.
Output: 6 h 41 min
